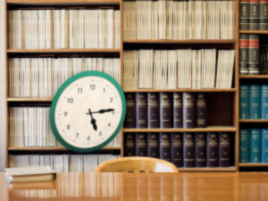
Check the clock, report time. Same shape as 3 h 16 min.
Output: 5 h 14 min
